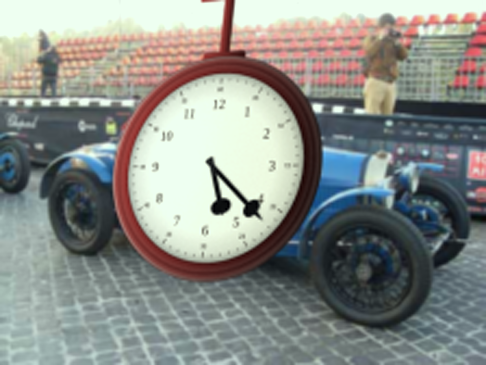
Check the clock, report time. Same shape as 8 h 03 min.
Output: 5 h 22 min
